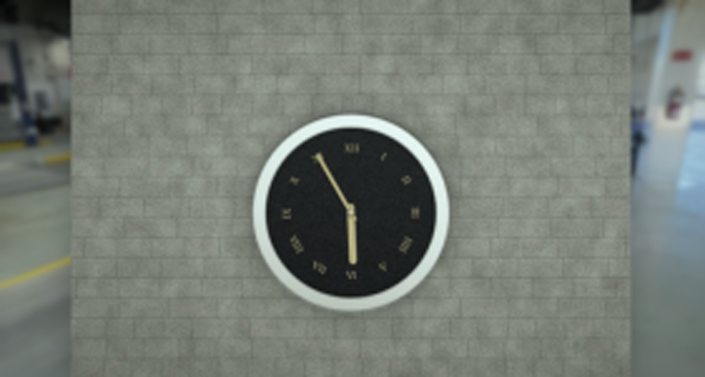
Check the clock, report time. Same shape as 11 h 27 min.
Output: 5 h 55 min
